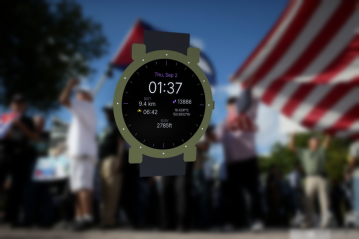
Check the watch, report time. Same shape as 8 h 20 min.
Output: 1 h 37 min
